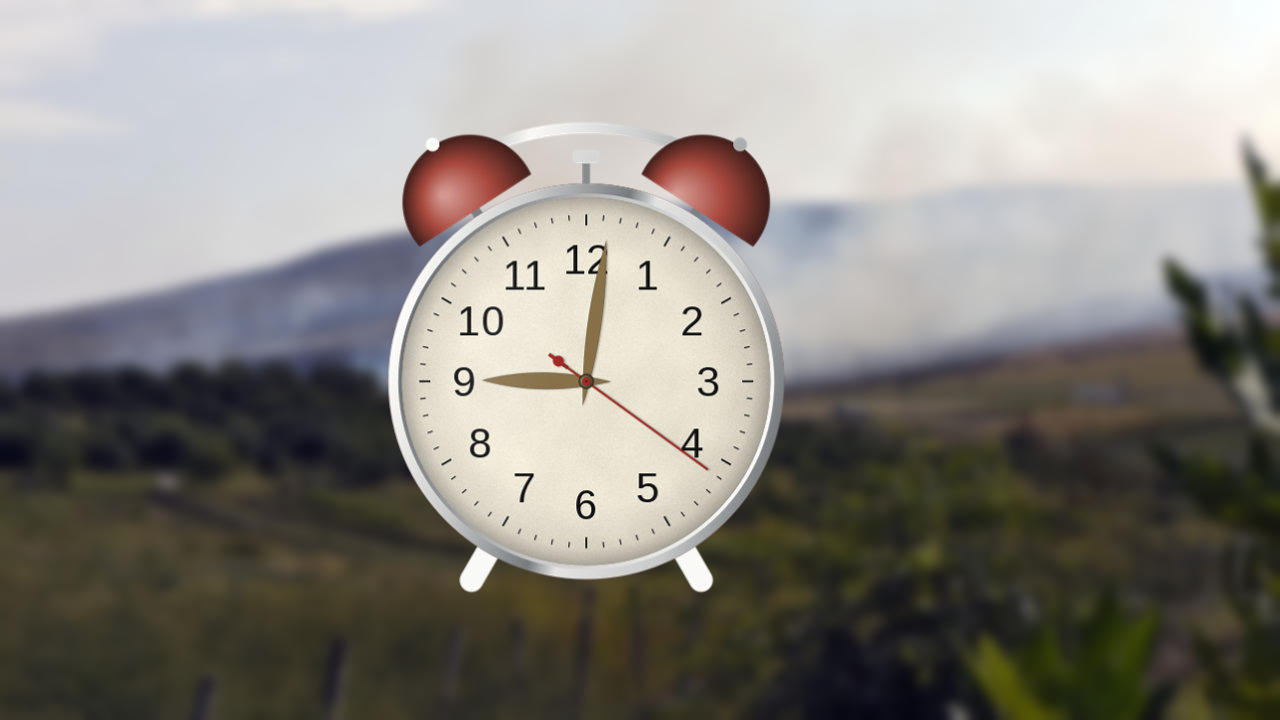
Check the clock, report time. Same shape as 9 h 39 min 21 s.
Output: 9 h 01 min 21 s
